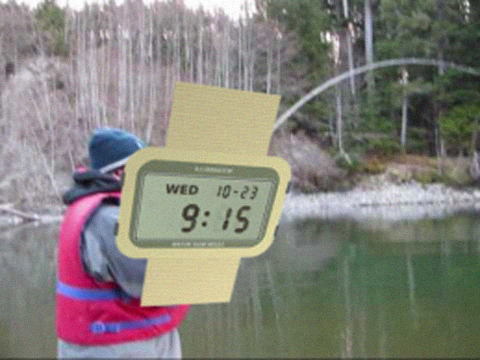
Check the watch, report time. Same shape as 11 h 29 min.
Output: 9 h 15 min
